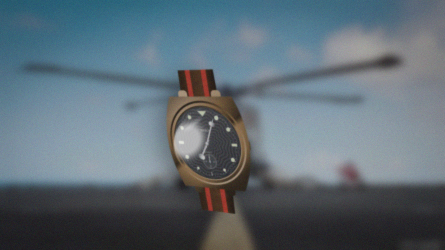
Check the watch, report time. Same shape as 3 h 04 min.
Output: 7 h 04 min
